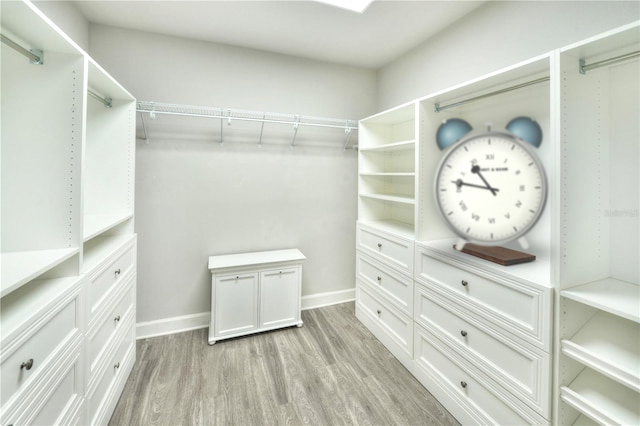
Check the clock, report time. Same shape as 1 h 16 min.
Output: 10 h 47 min
